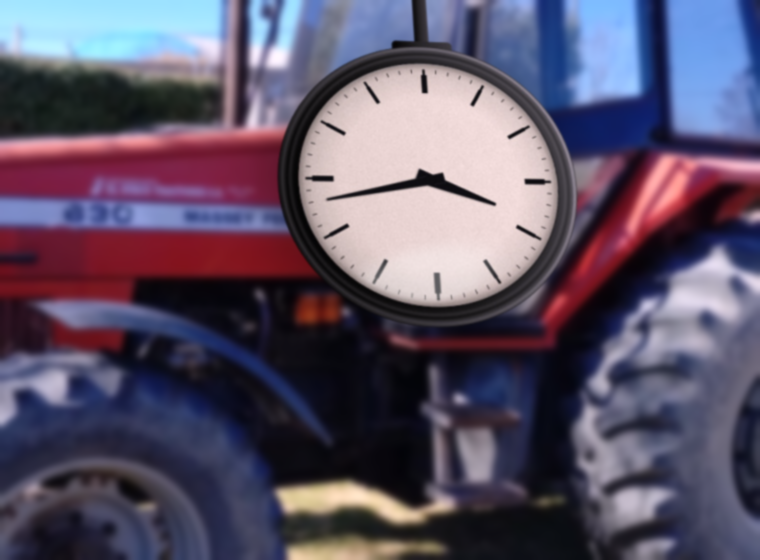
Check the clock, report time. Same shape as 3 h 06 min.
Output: 3 h 43 min
